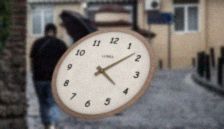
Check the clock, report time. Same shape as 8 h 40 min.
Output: 4 h 08 min
